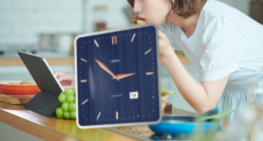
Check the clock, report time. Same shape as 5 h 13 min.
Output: 2 h 52 min
